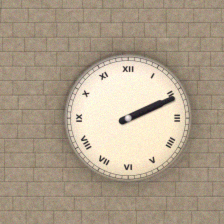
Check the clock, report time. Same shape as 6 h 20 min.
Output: 2 h 11 min
